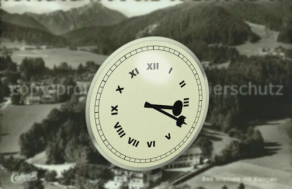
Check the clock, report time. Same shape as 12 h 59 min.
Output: 3 h 20 min
